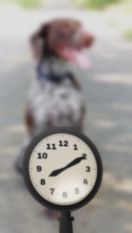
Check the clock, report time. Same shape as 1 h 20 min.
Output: 8 h 10 min
